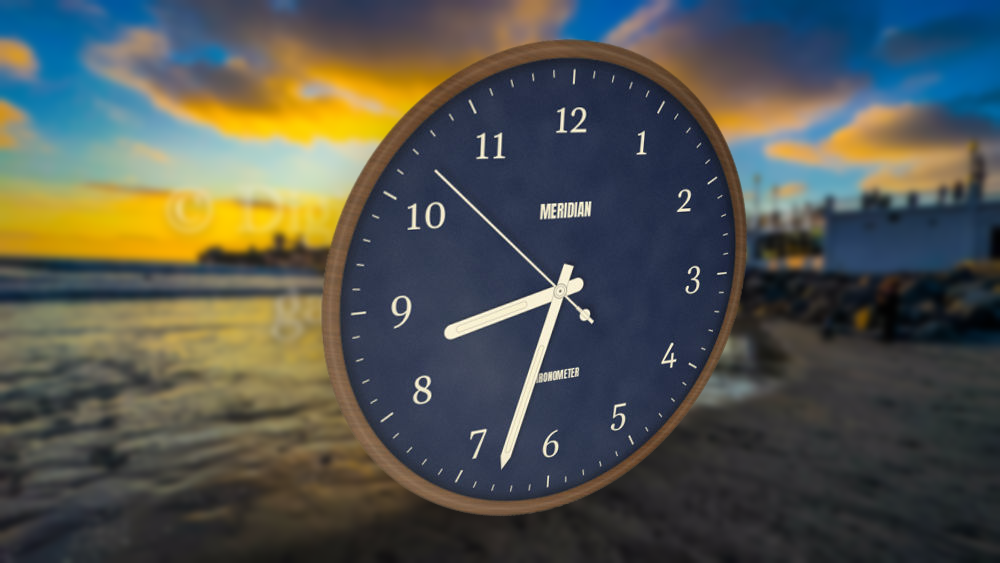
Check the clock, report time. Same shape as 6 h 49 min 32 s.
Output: 8 h 32 min 52 s
